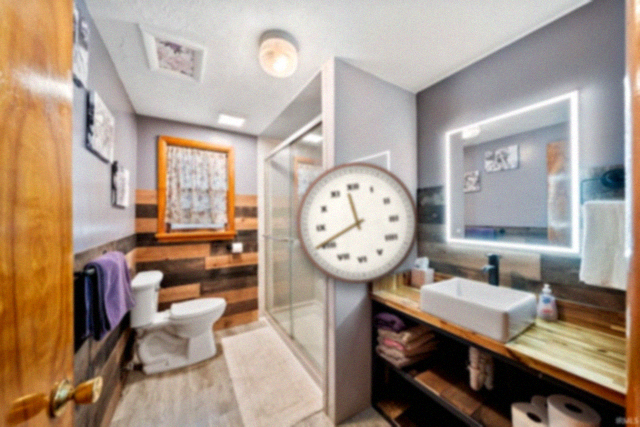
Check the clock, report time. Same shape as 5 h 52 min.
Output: 11 h 41 min
